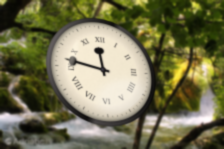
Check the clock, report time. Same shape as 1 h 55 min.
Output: 11 h 47 min
